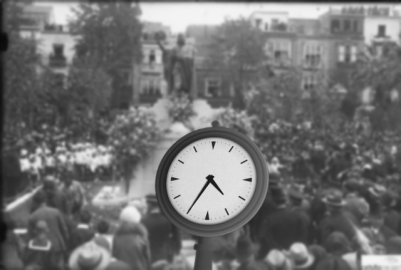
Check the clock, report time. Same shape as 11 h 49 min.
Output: 4 h 35 min
